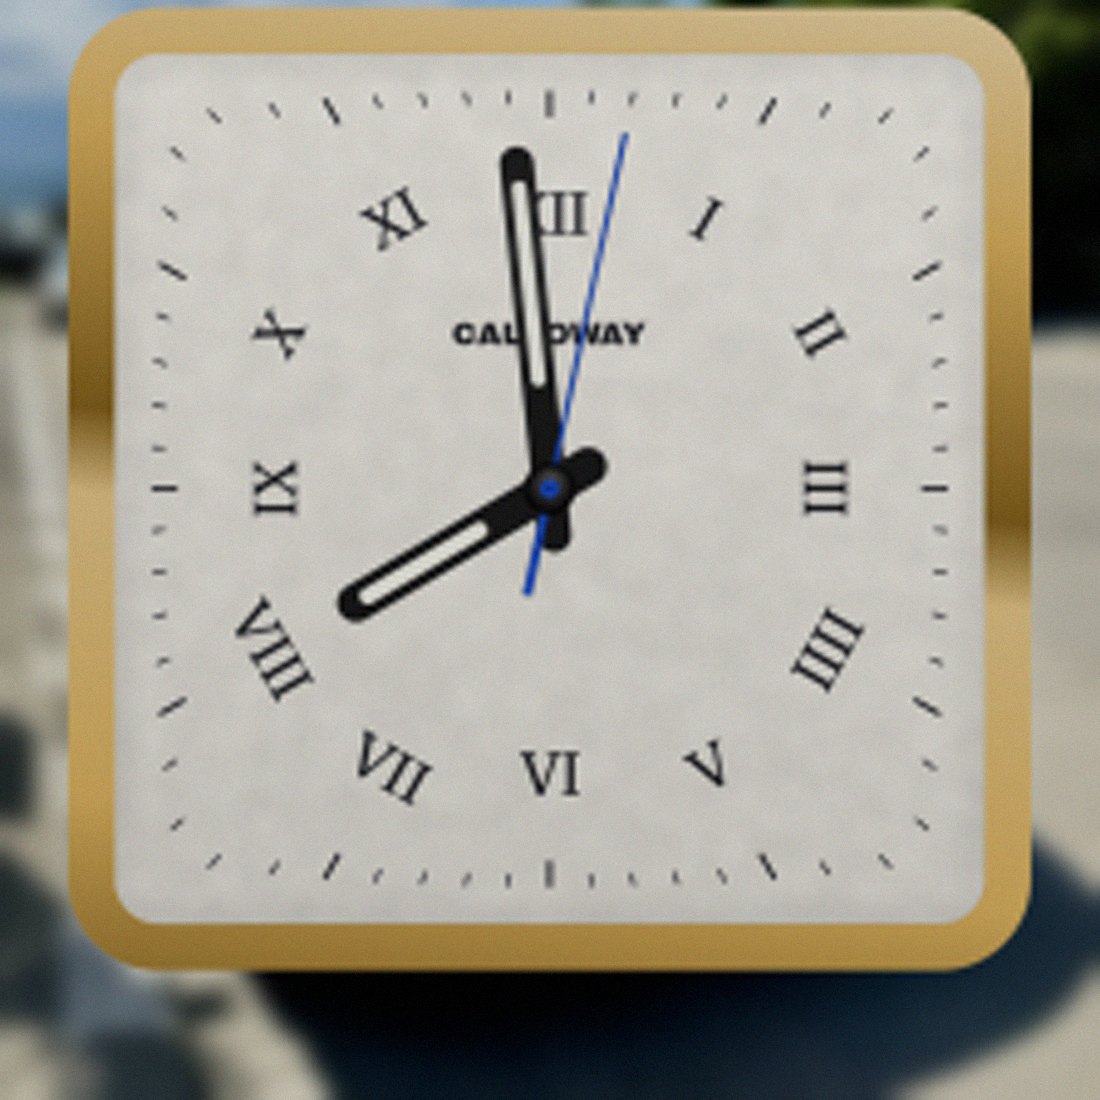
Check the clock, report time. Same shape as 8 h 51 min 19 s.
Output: 7 h 59 min 02 s
